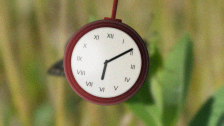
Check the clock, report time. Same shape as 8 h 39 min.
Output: 6 h 09 min
